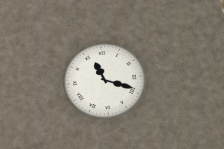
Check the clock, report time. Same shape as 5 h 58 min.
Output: 11 h 19 min
